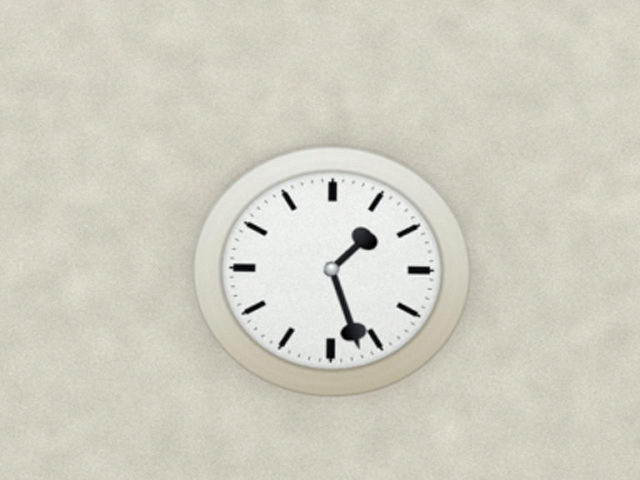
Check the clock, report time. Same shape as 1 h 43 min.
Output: 1 h 27 min
